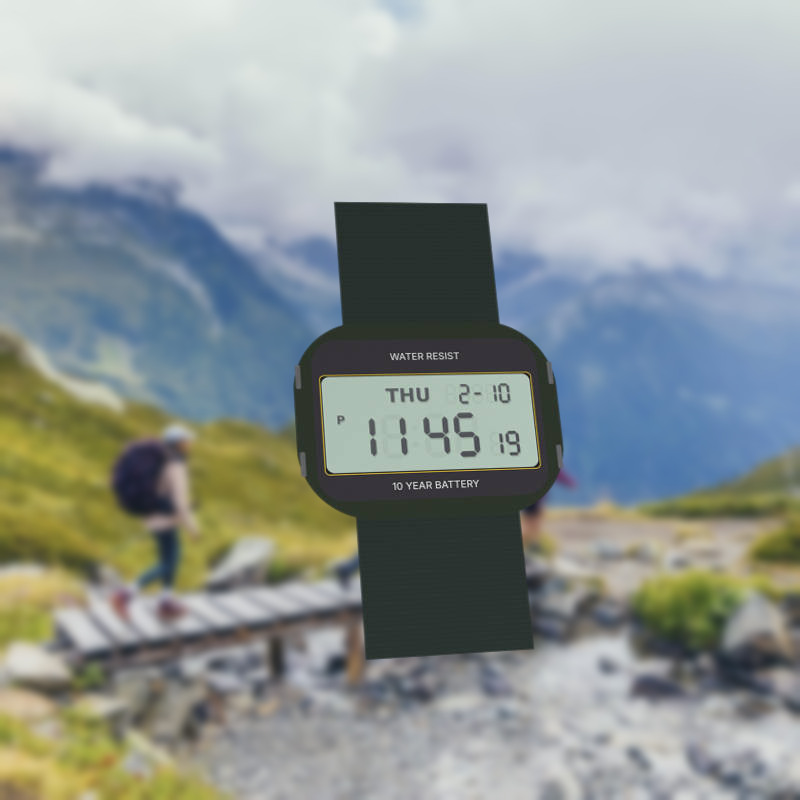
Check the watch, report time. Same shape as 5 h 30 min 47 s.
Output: 11 h 45 min 19 s
